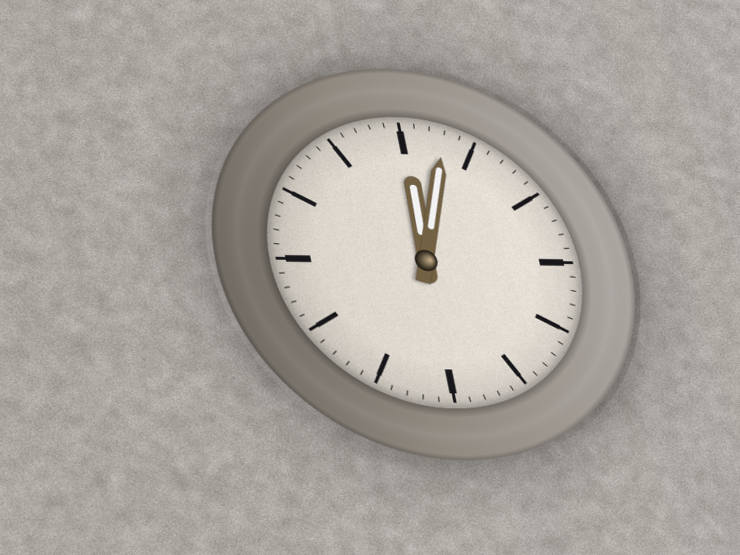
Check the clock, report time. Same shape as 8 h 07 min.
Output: 12 h 03 min
